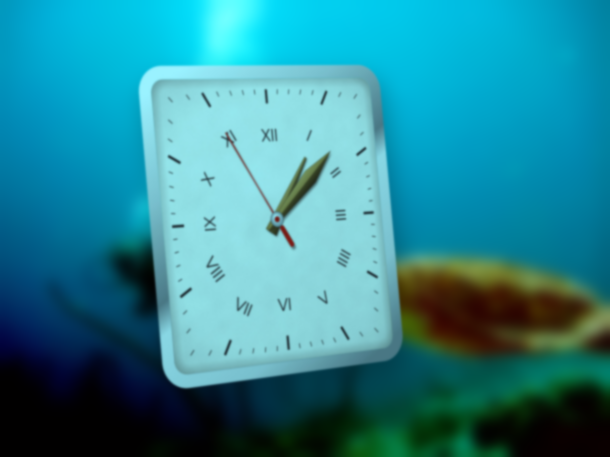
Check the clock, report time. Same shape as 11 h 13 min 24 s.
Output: 1 h 07 min 55 s
